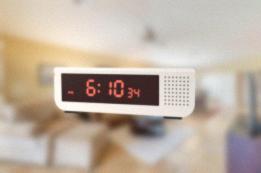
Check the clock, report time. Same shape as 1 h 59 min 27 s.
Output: 6 h 10 min 34 s
